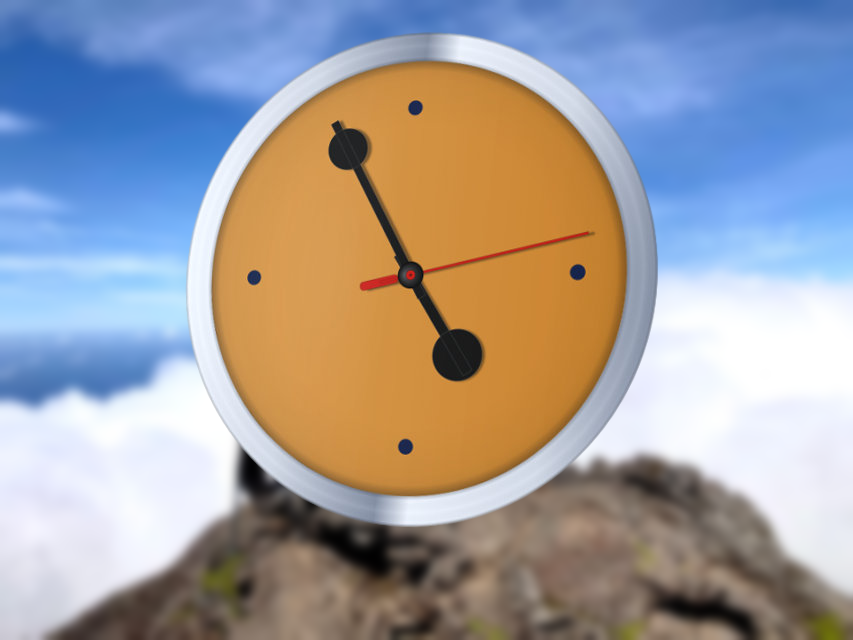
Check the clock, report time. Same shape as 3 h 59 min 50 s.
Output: 4 h 55 min 13 s
